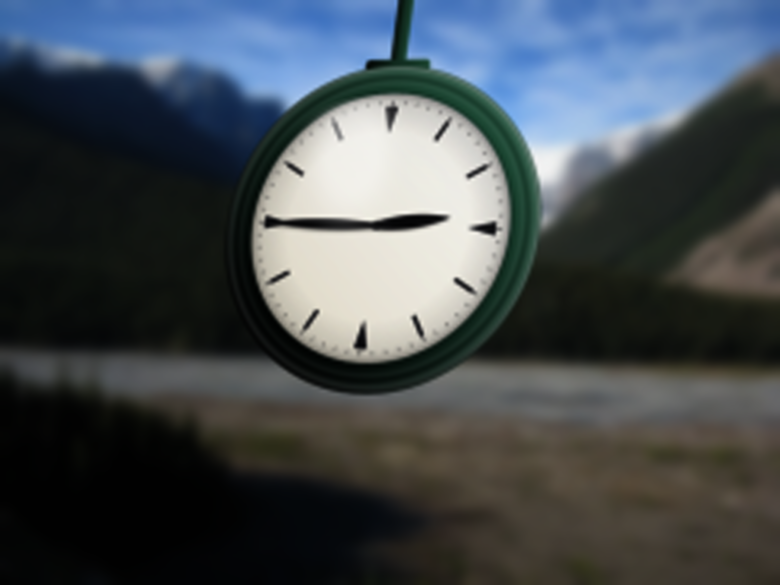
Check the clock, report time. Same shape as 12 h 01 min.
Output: 2 h 45 min
